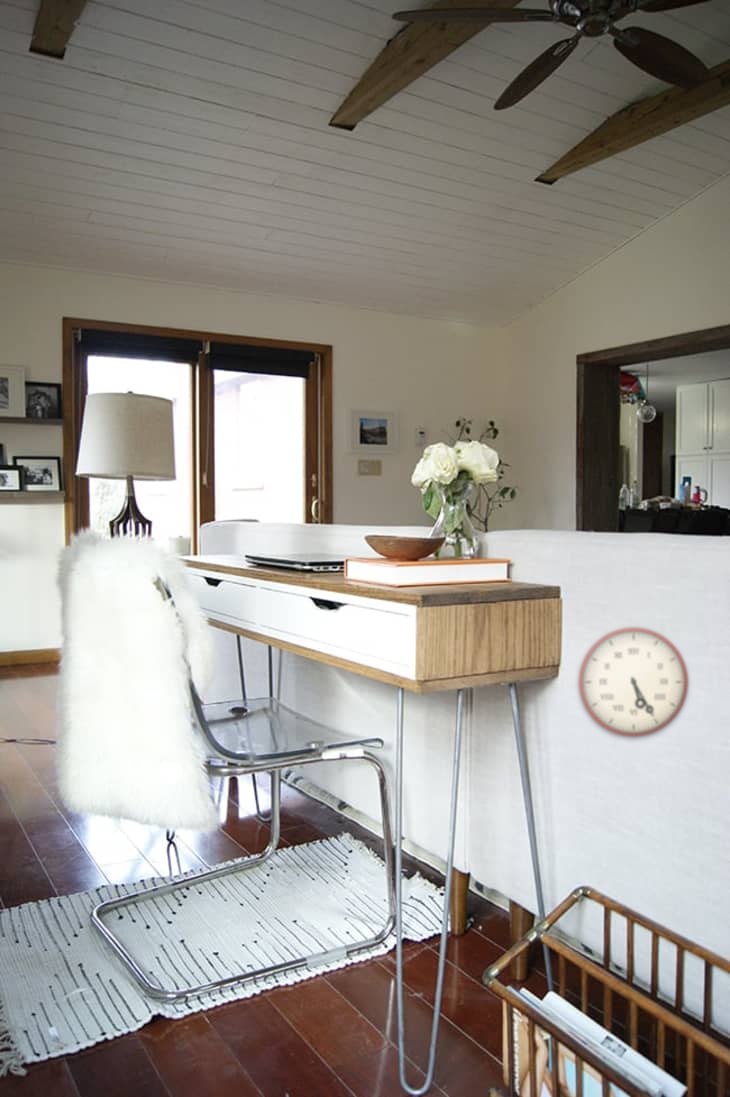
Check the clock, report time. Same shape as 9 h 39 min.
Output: 5 h 25 min
